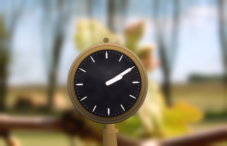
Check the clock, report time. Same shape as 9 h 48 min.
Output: 2 h 10 min
